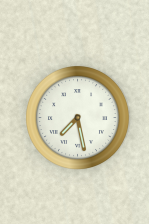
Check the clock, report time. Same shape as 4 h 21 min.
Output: 7 h 28 min
